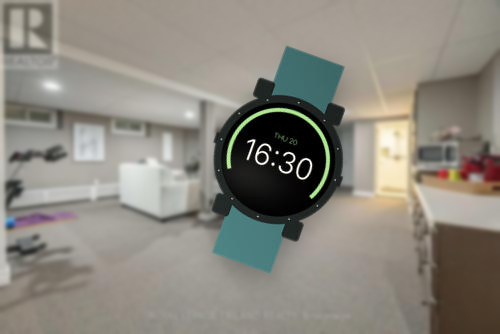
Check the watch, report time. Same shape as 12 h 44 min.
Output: 16 h 30 min
